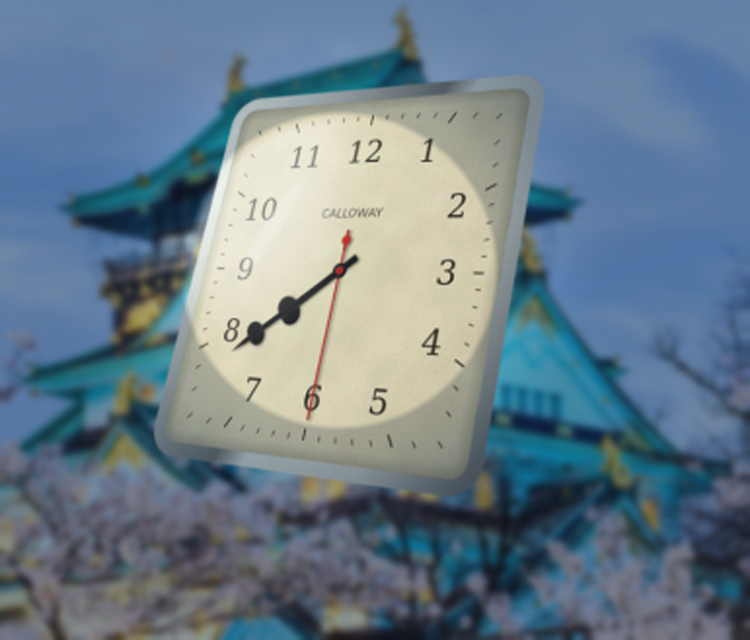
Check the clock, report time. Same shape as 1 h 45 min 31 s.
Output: 7 h 38 min 30 s
